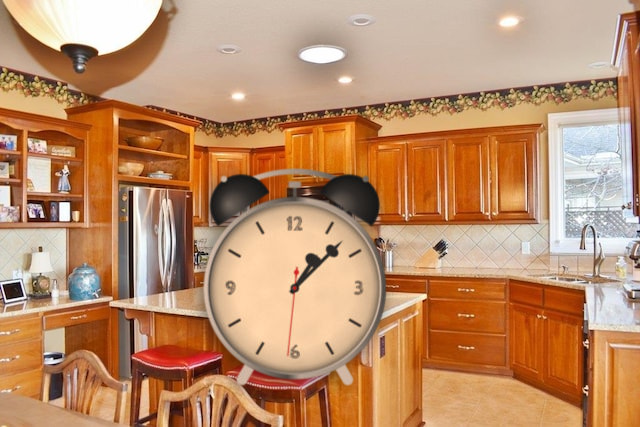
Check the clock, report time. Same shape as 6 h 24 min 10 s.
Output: 1 h 07 min 31 s
